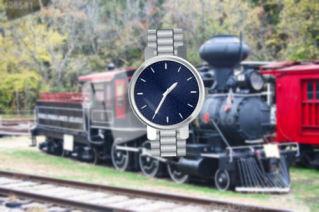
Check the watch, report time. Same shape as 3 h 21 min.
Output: 1 h 35 min
